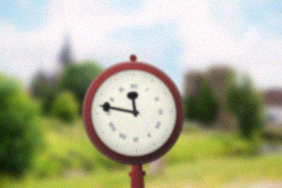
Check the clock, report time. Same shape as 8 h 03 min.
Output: 11 h 47 min
